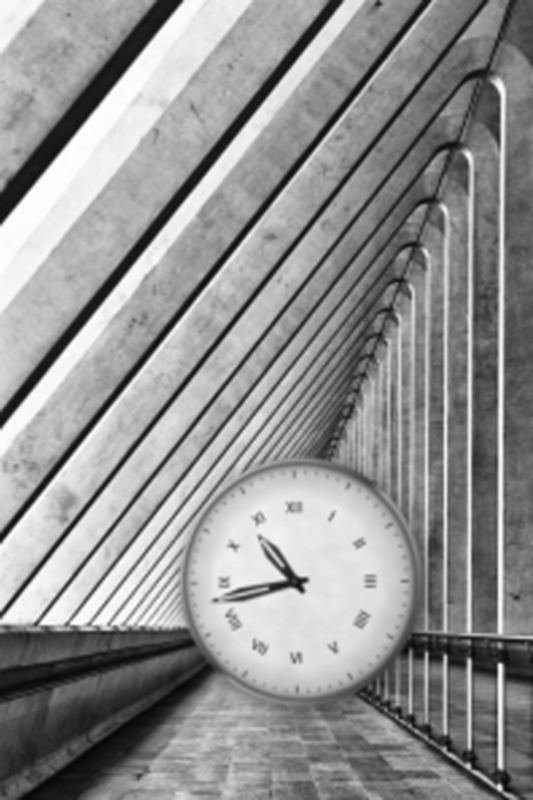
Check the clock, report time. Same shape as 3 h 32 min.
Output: 10 h 43 min
